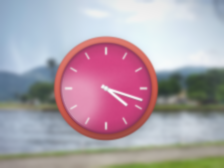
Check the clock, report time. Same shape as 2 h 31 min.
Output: 4 h 18 min
